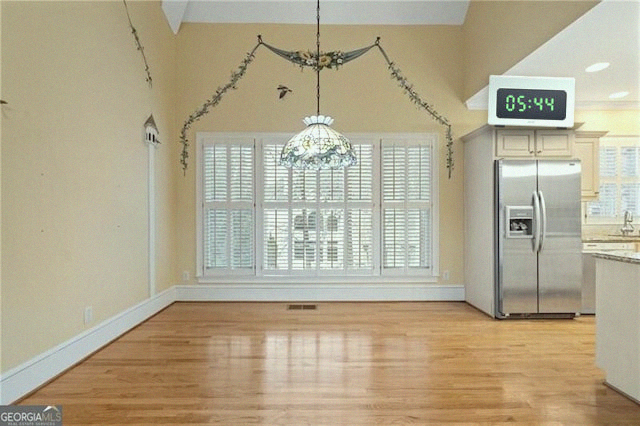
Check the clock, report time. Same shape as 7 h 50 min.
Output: 5 h 44 min
